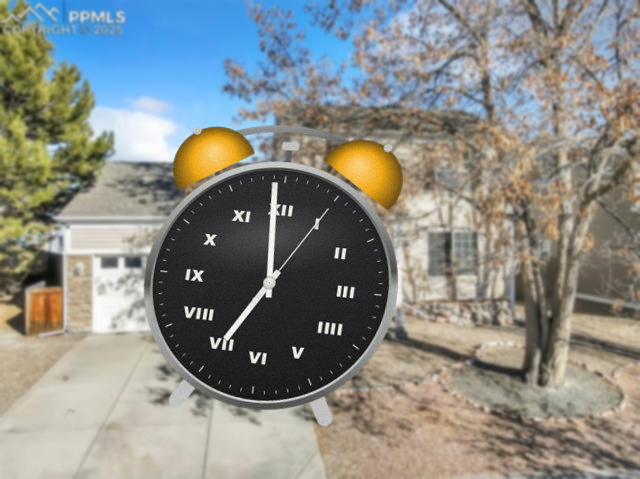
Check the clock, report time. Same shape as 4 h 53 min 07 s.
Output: 6 h 59 min 05 s
